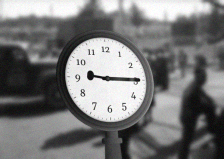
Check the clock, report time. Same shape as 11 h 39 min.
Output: 9 h 15 min
